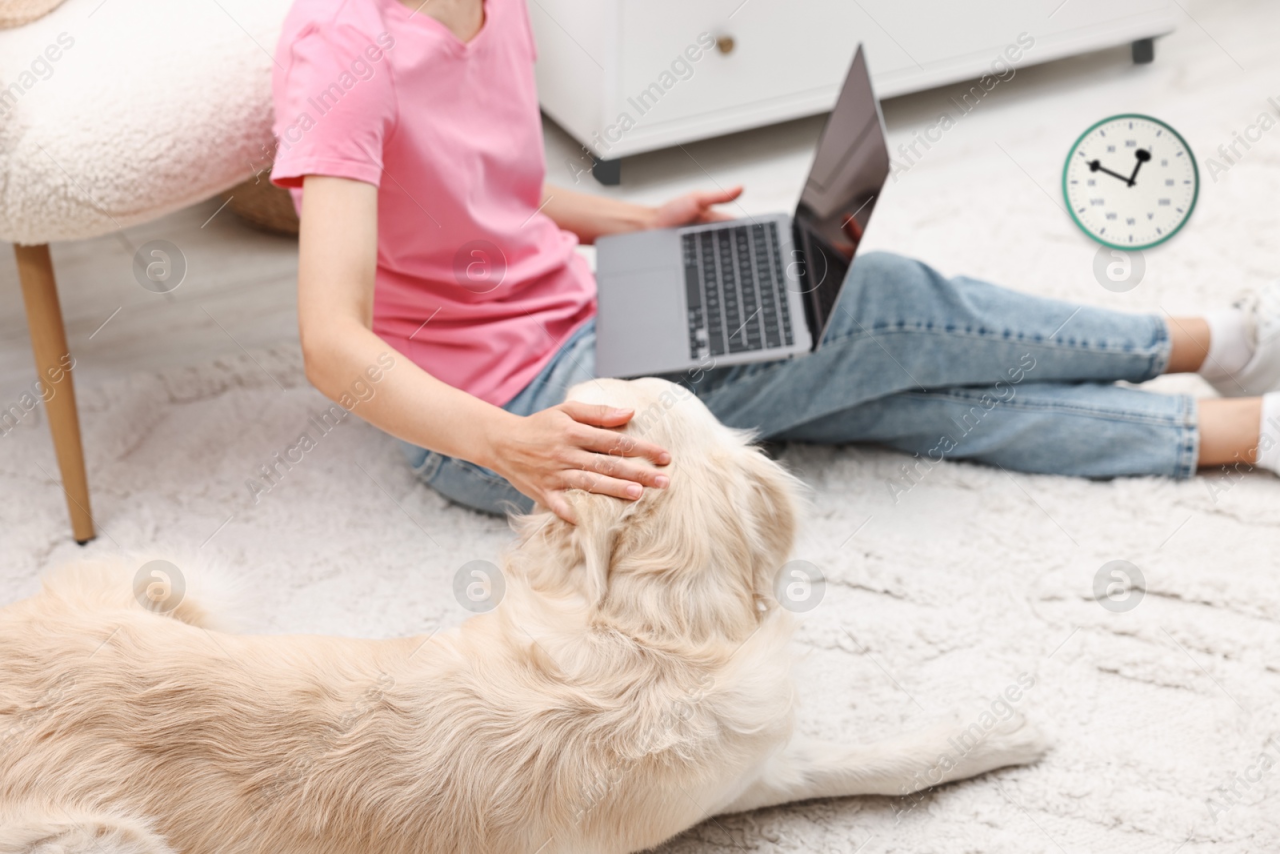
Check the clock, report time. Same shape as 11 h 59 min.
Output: 12 h 49 min
